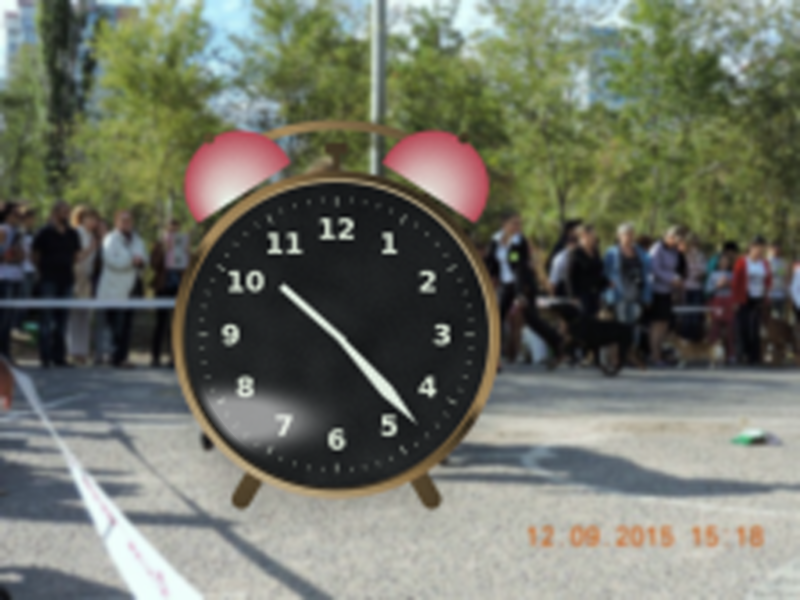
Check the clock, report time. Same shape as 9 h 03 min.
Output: 10 h 23 min
